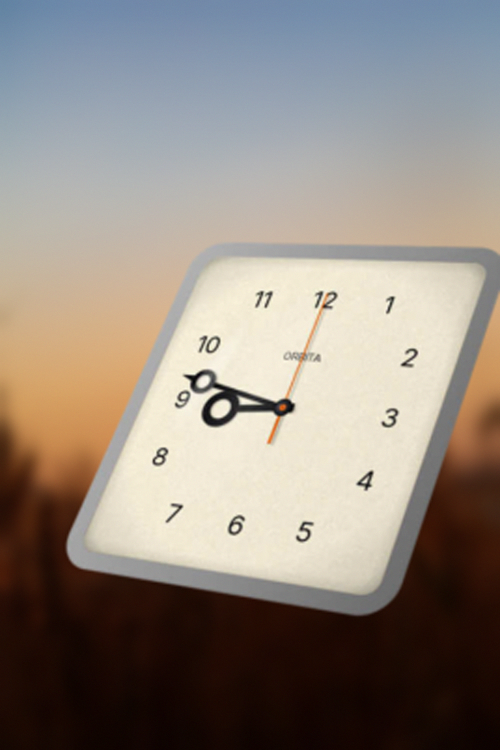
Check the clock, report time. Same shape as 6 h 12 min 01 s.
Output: 8 h 47 min 00 s
